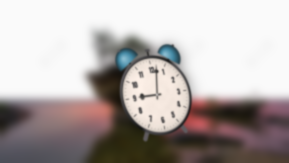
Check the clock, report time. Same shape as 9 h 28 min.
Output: 9 h 02 min
